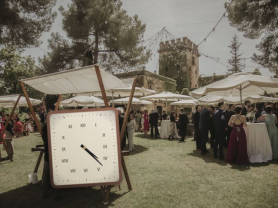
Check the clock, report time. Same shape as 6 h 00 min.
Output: 4 h 23 min
